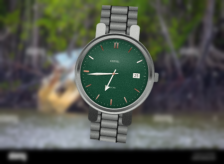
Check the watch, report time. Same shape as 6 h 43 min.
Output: 6 h 44 min
